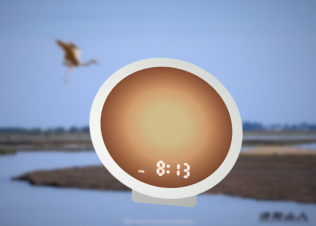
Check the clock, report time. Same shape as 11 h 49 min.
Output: 8 h 13 min
